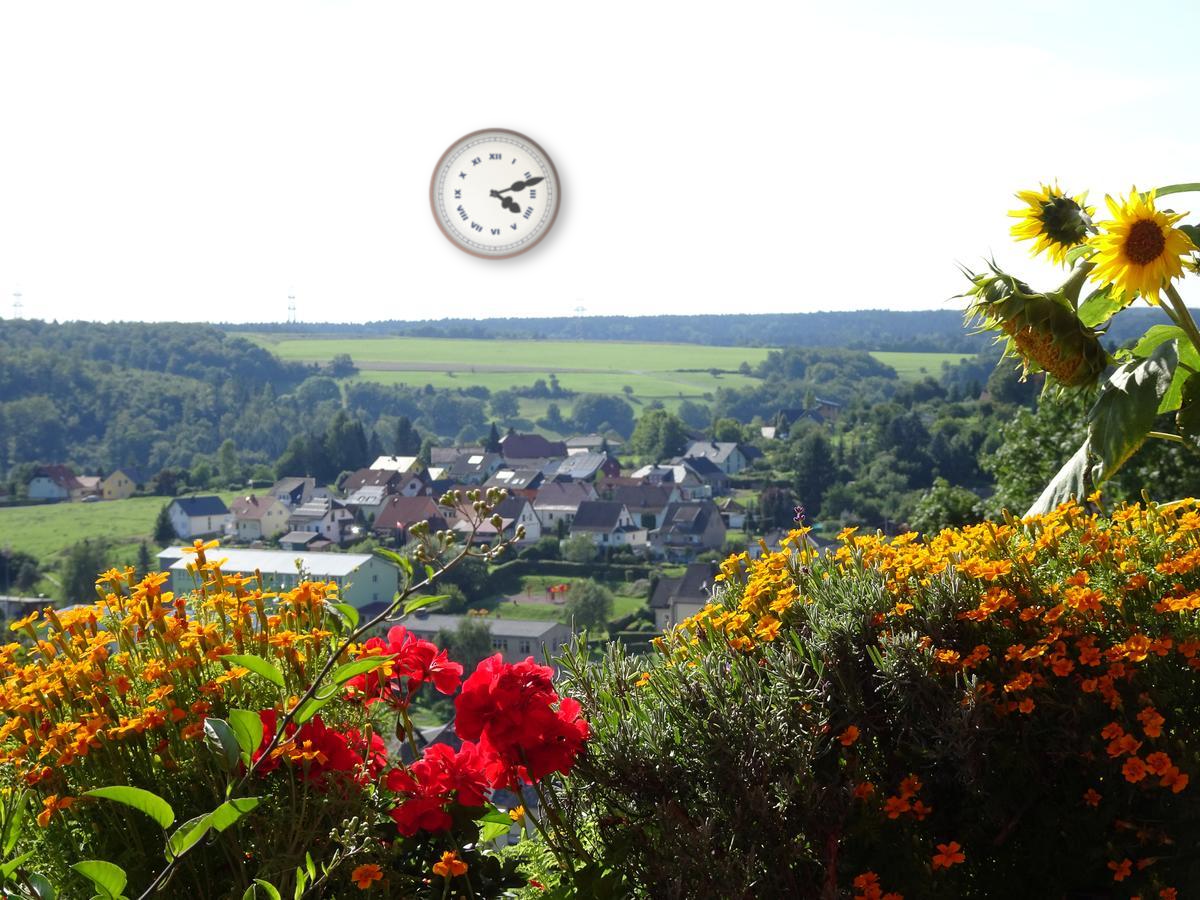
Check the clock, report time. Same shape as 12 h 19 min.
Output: 4 h 12 min
